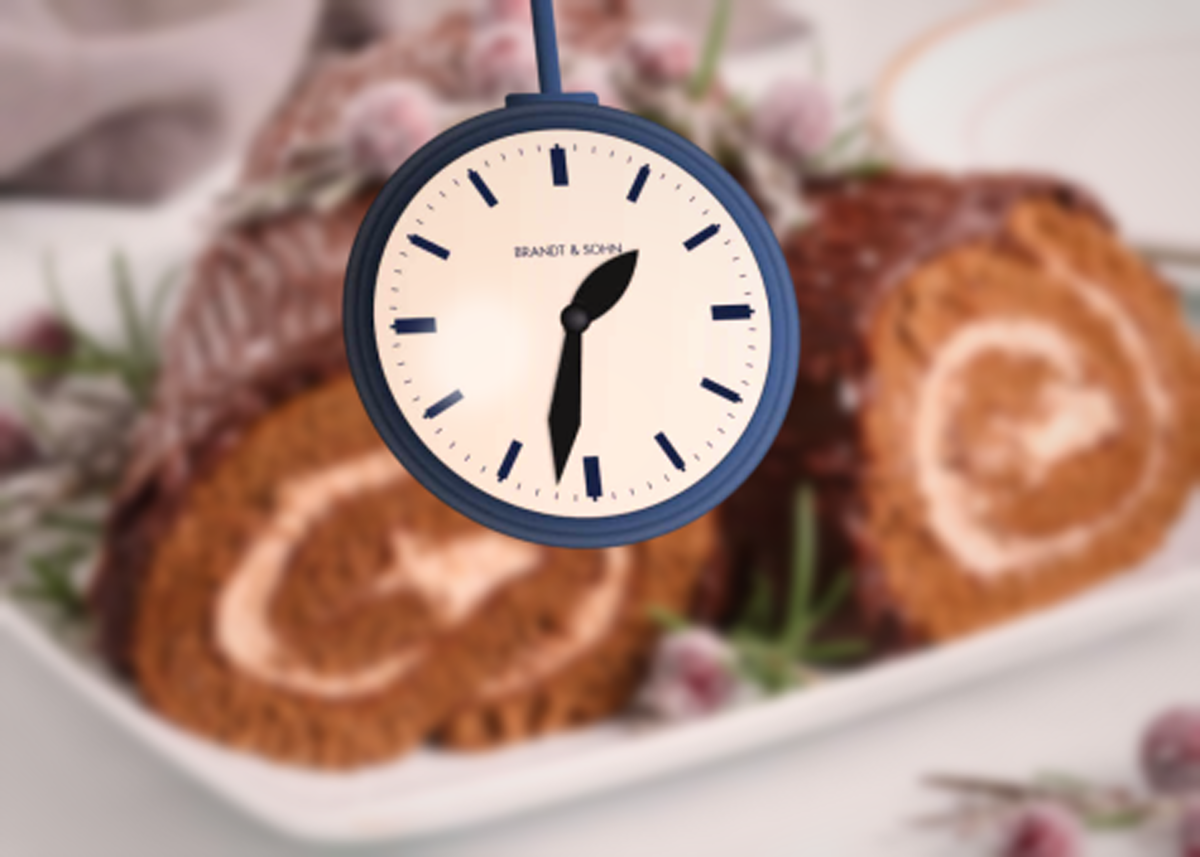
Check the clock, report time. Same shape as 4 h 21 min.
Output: 1 h 32 min
